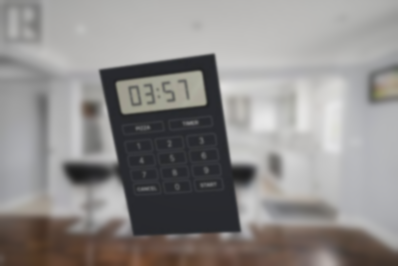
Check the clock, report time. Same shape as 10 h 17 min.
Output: 3 h 57 min
